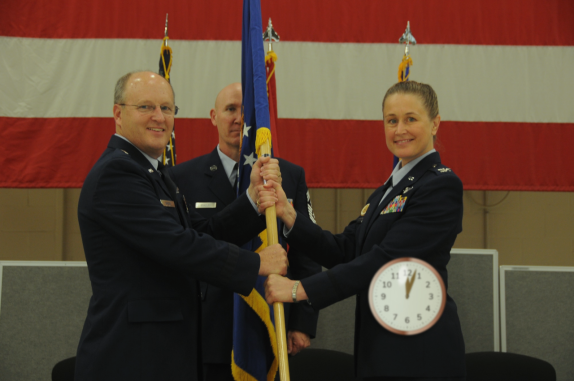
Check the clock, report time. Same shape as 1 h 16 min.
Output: 12 h 03 min
